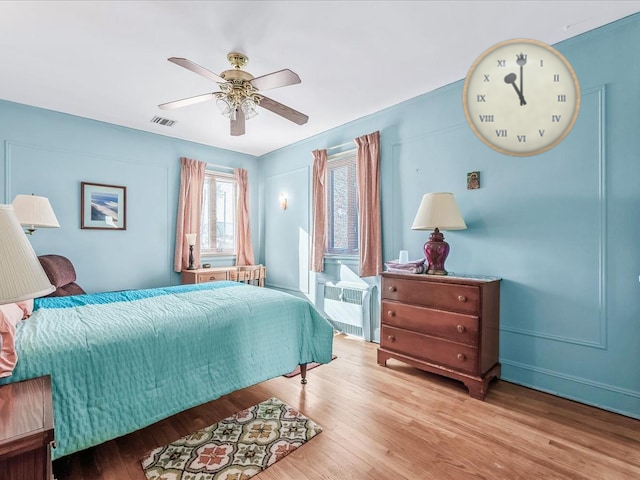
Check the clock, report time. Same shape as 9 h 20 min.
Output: 11 h 00 min
